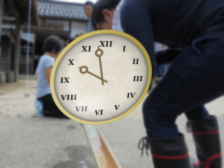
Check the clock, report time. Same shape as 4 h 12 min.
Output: 9 h 58 min
